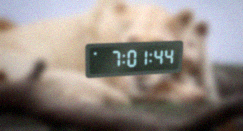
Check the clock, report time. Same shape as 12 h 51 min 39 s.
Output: 7 h 01 min 44 s
